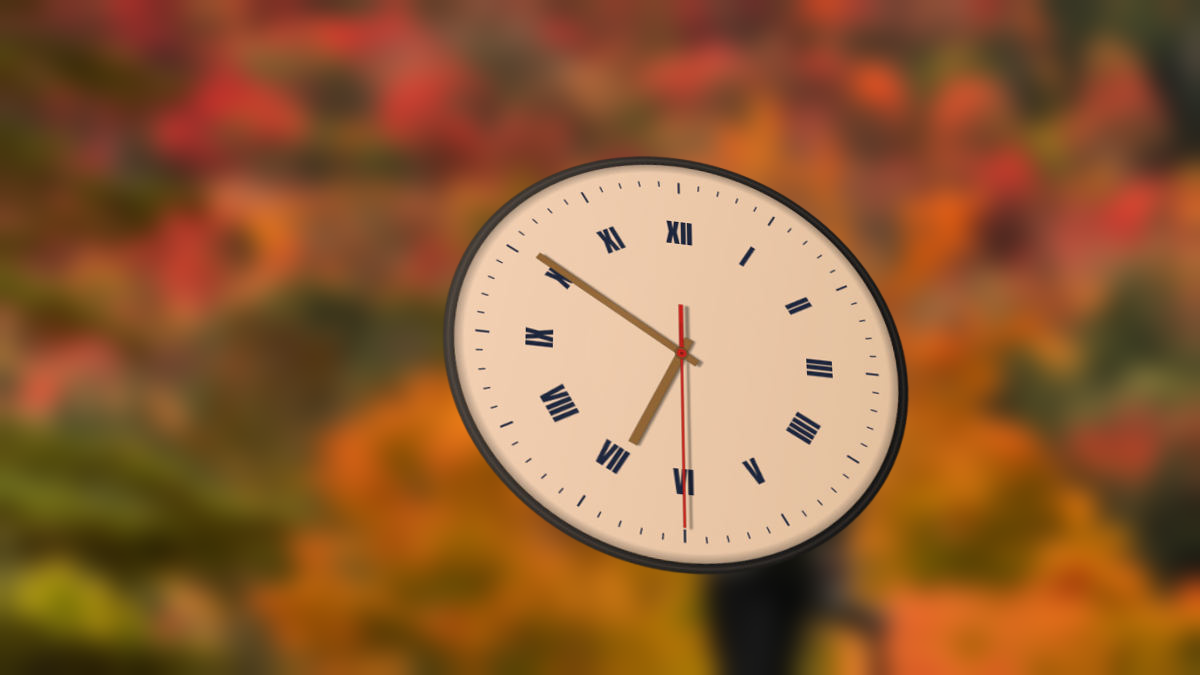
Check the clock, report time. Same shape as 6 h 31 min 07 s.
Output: 6 h 50 min 30 s
